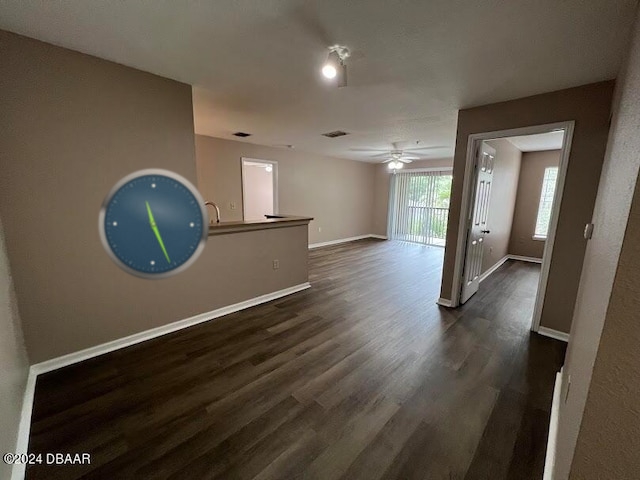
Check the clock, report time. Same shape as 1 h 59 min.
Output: 11 h 26 min
